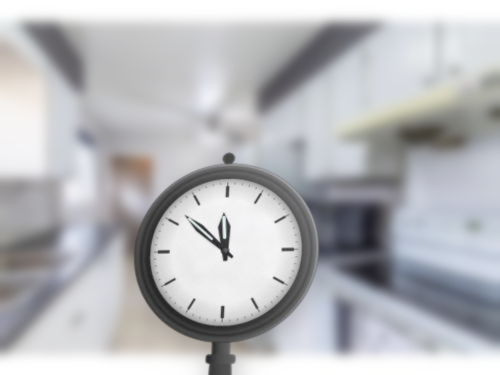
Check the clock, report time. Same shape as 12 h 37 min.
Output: 11 h 52 min
